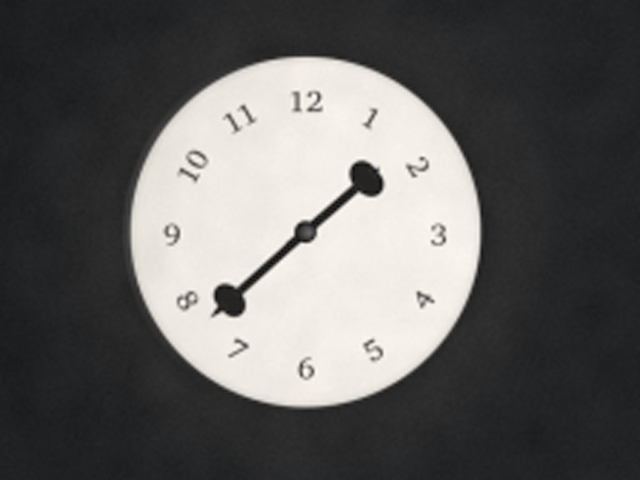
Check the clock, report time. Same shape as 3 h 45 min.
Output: 1 h 38 min
